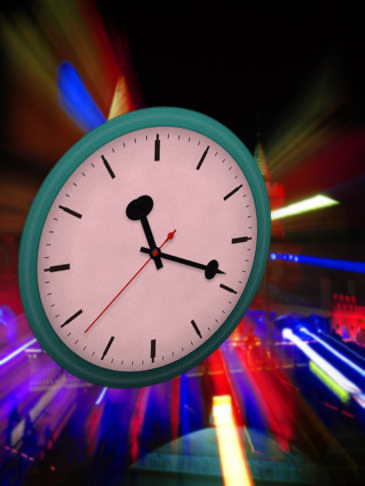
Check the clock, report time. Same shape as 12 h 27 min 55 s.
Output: 11 h 18 min 38 s
